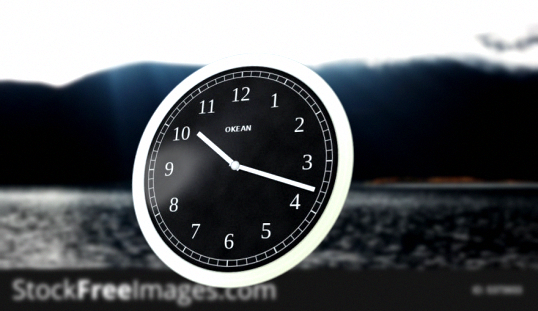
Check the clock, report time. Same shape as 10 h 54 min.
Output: 10 h 18 min
